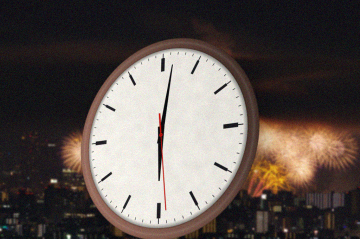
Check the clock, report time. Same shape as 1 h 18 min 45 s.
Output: 6 h 01 min 29 s
